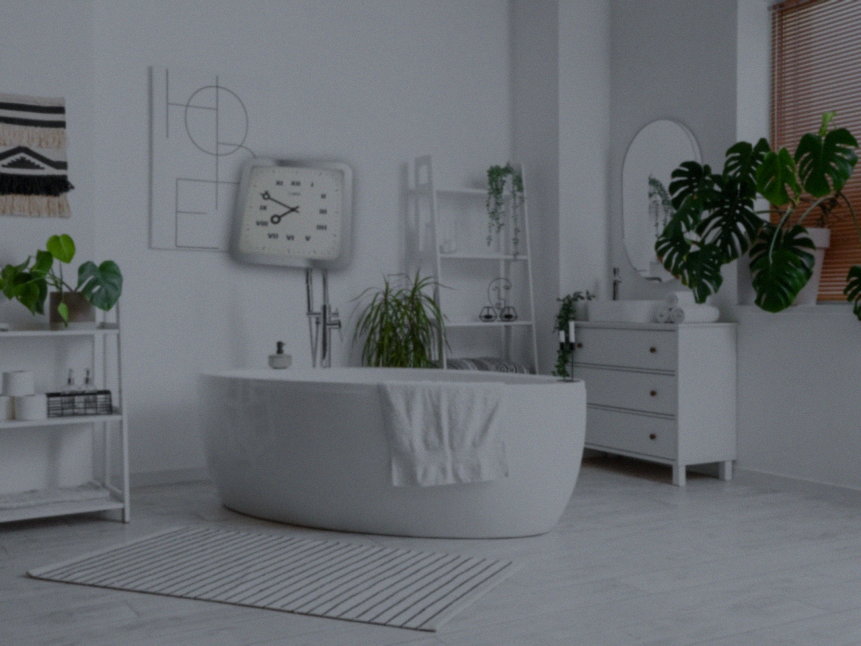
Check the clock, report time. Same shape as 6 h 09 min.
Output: 7 h 49 min
